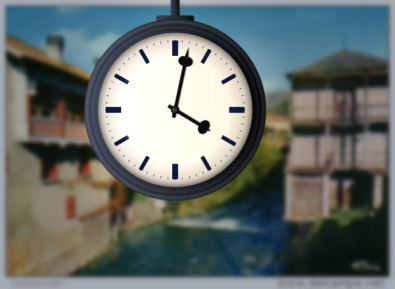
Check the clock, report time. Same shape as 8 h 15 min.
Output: 4 h 02 min
